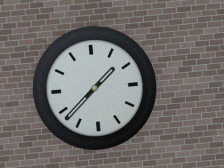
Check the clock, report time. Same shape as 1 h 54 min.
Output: 1 h 38 min
